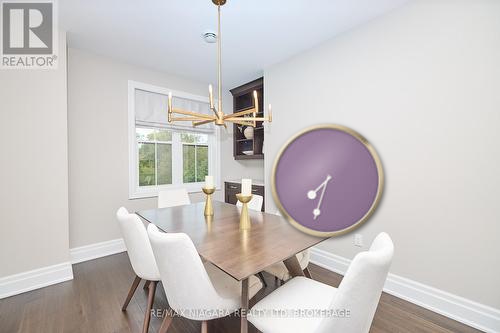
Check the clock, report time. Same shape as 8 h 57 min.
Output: 7 h 33 min
